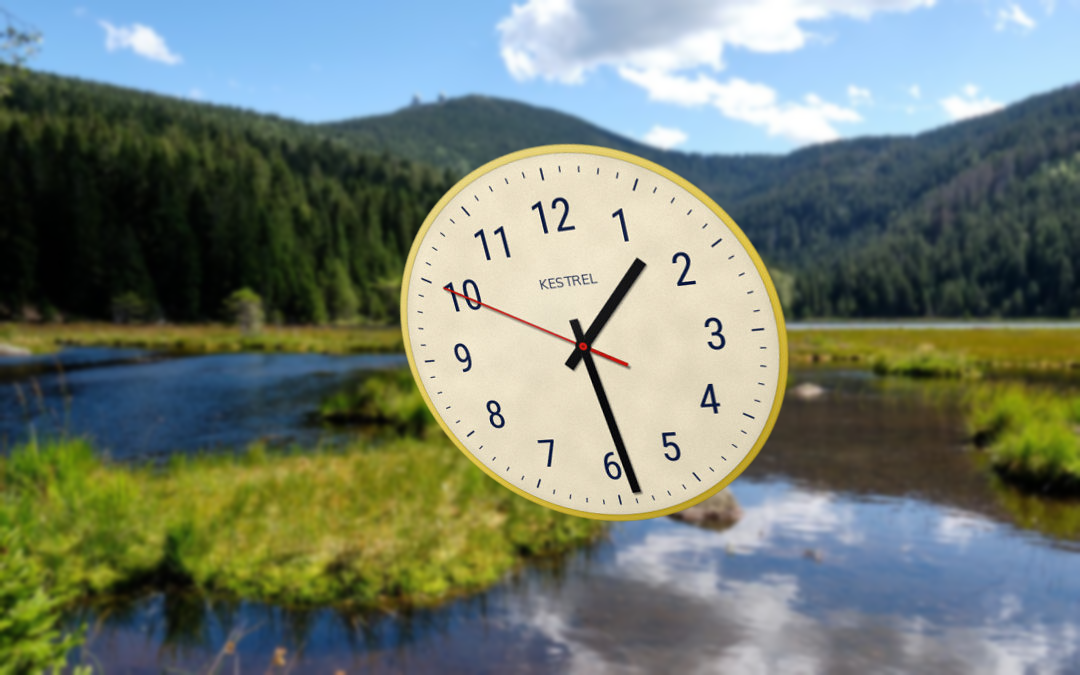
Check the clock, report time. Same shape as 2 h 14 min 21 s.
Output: 1 h 28 min 50 s
